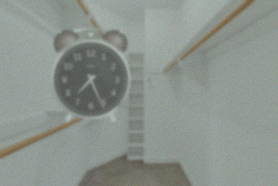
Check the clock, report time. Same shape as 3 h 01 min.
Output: 7 h 26 min
